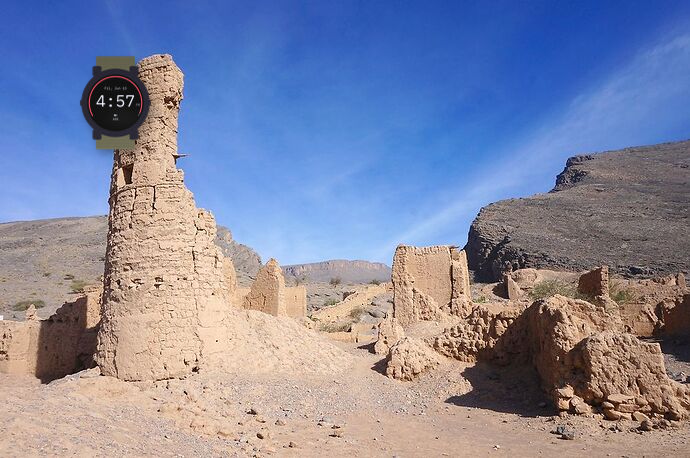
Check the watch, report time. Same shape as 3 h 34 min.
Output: 4 h 57 min
